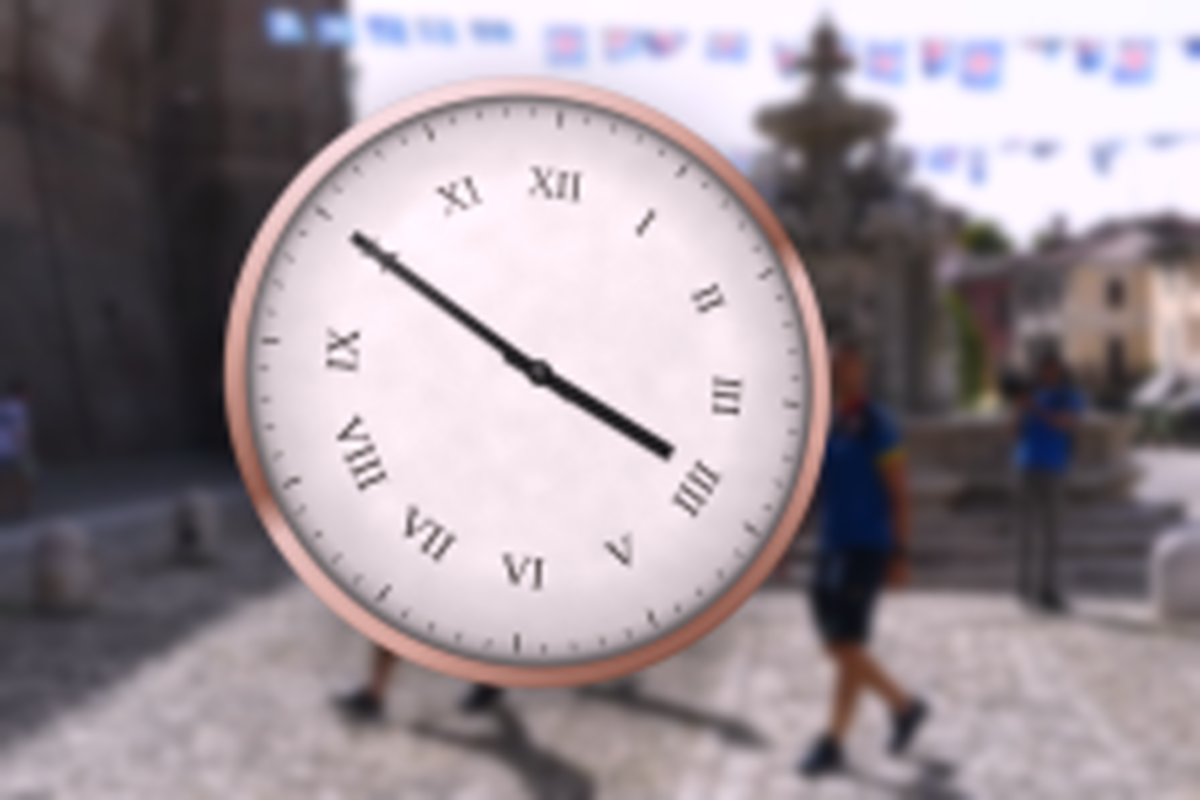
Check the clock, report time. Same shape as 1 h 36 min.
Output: 3 h 50 min
